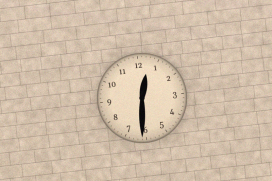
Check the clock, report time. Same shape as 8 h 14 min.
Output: 12 h 31 min
